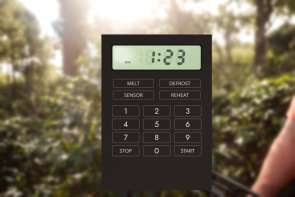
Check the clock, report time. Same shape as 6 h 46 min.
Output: 1 h 23 min
